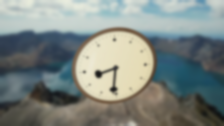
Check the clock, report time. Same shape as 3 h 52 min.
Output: 8 h 31 min
